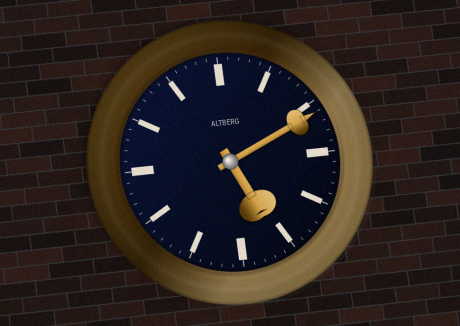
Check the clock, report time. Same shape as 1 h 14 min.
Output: 5 h 11 min
